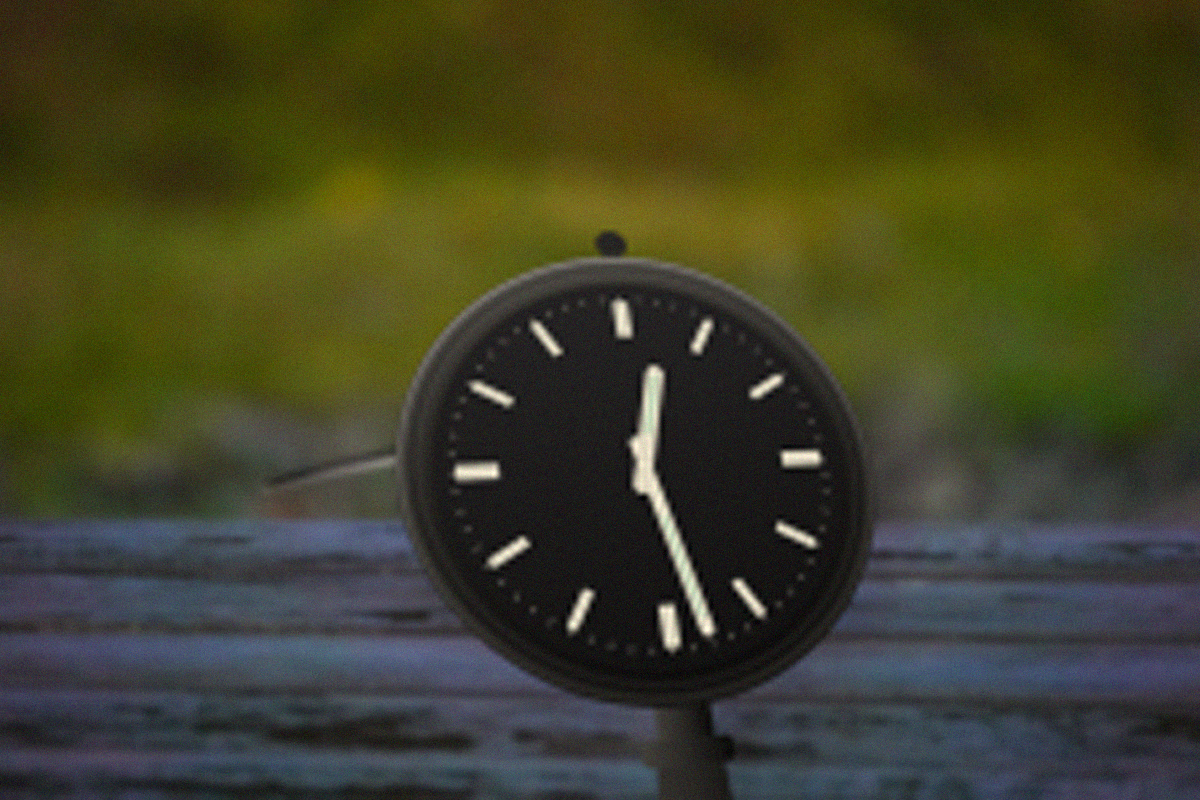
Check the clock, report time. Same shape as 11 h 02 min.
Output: 12 h 28 min
